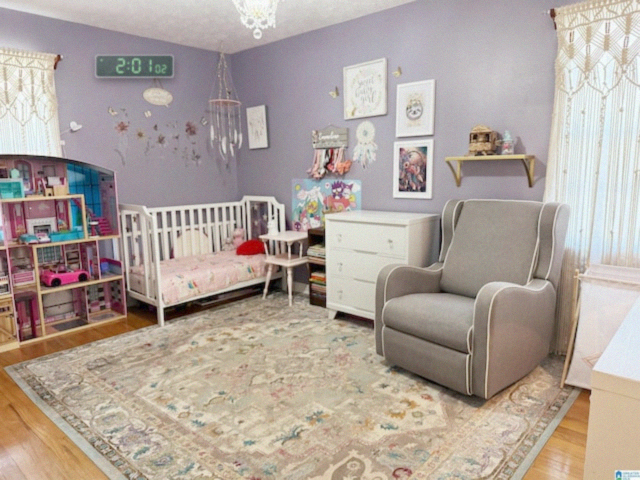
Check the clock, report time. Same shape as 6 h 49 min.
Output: 2 h 01 min
